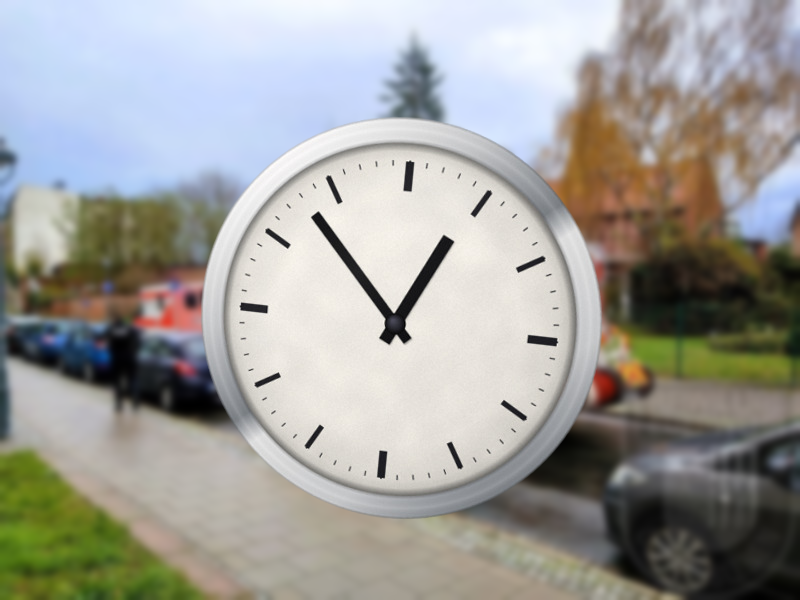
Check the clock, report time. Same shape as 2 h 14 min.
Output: 12 h 53 min
